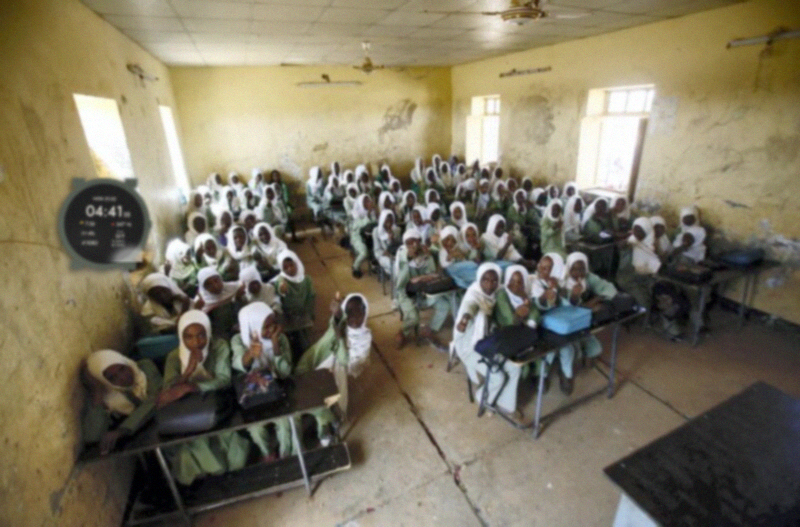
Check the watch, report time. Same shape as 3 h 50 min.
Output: 4 h 41 min
